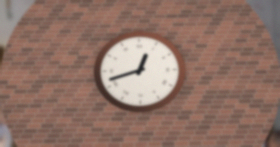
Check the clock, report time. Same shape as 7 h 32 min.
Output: 12 h 42 min
